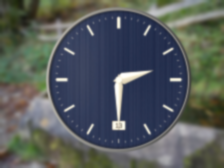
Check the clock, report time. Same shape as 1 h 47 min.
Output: 2 h 30 min
